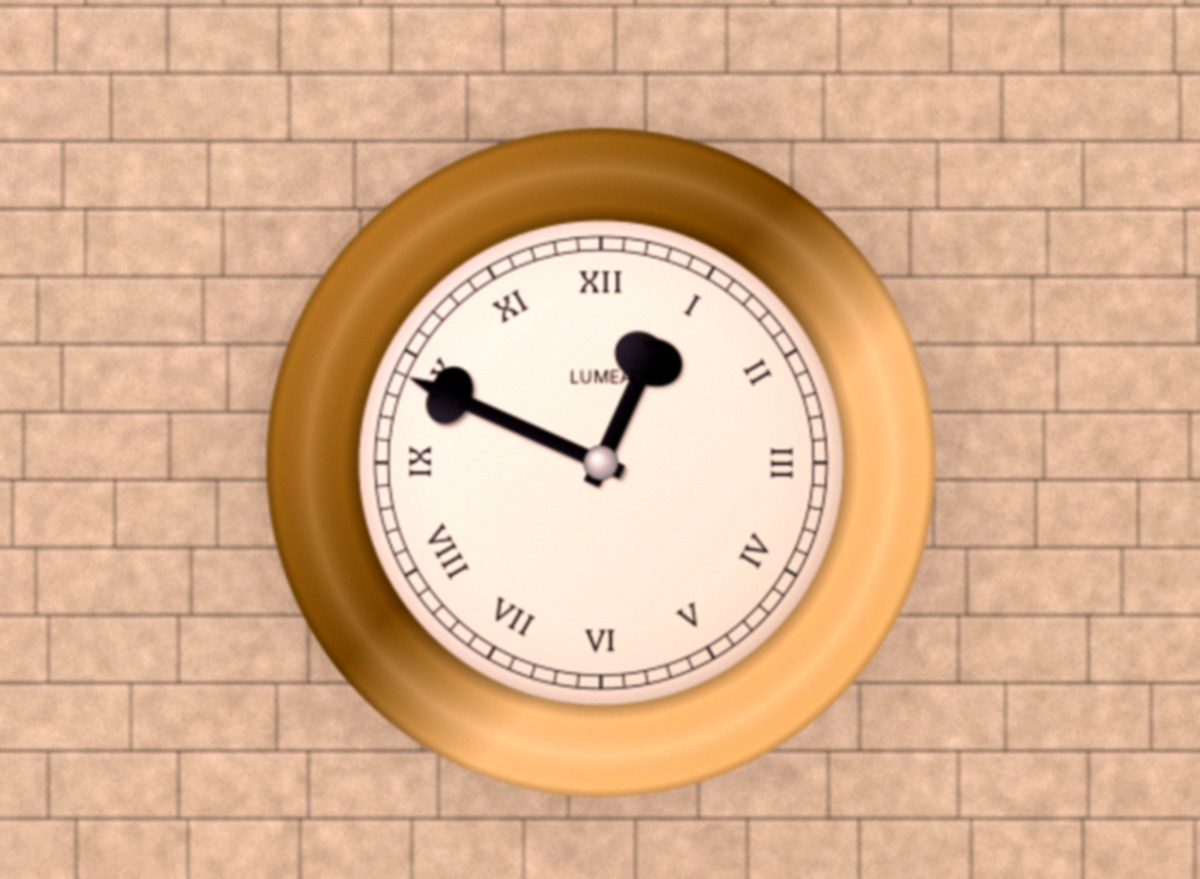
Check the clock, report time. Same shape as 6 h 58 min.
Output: 12 h 49 min
